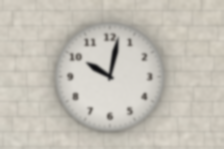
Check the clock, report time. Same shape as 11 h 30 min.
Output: 10 h 02 min
